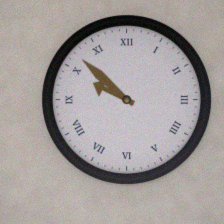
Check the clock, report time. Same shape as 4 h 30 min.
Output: 9 h 52 min
